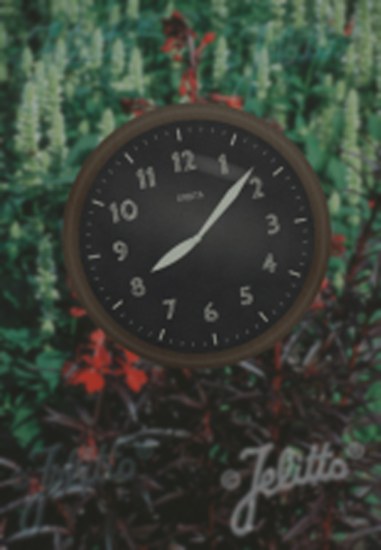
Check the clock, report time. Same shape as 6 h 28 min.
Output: 8 h 08 min
